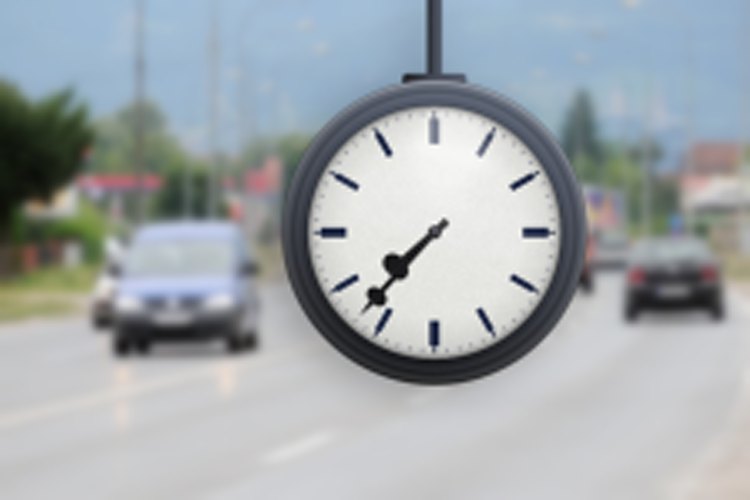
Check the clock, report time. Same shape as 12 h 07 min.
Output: 7 h 37 min
